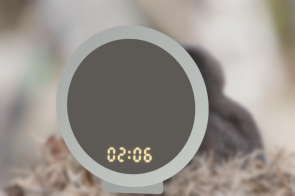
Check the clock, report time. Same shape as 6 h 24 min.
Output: 2 h 06 min
